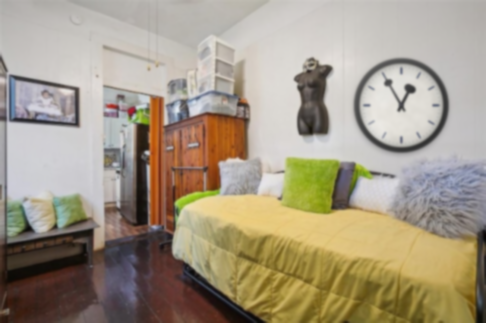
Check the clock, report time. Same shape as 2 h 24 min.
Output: 12 h 55 min
